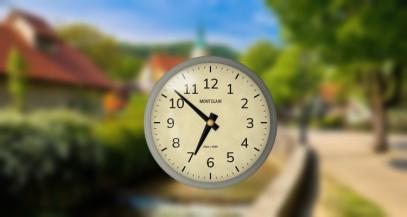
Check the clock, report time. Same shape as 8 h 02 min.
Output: 6 h 52 min
